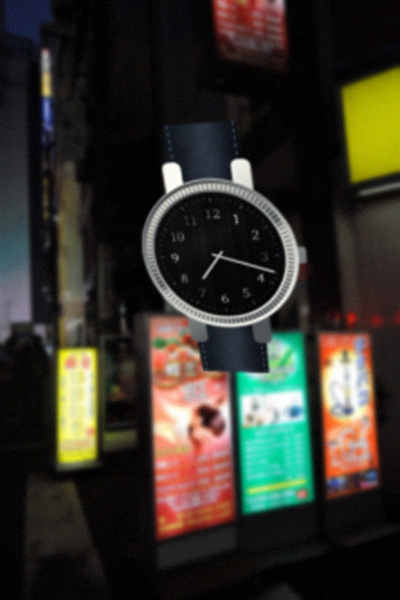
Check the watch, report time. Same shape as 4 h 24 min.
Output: 7 h 18 min
